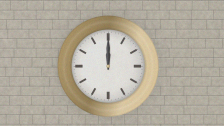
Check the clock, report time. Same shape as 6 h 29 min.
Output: 12 h 00 min
